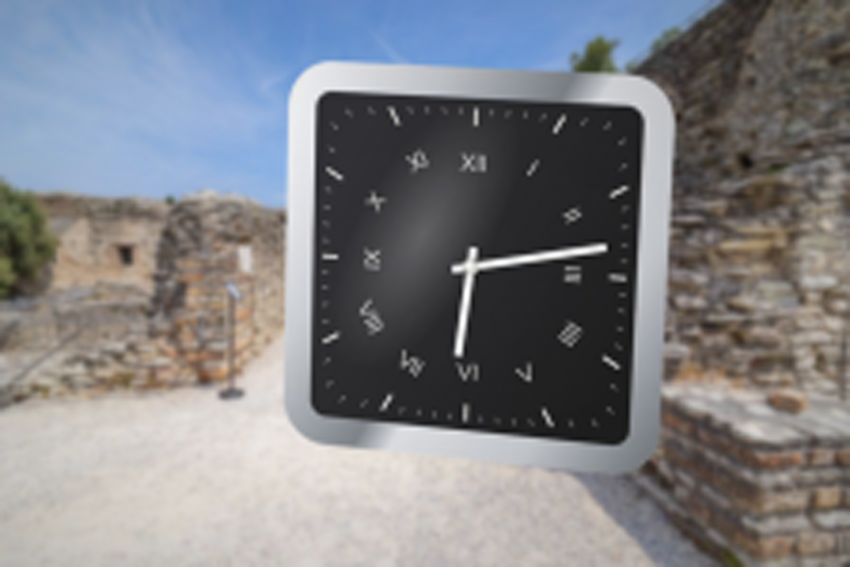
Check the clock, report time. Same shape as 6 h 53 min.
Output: 6 h 13 min
